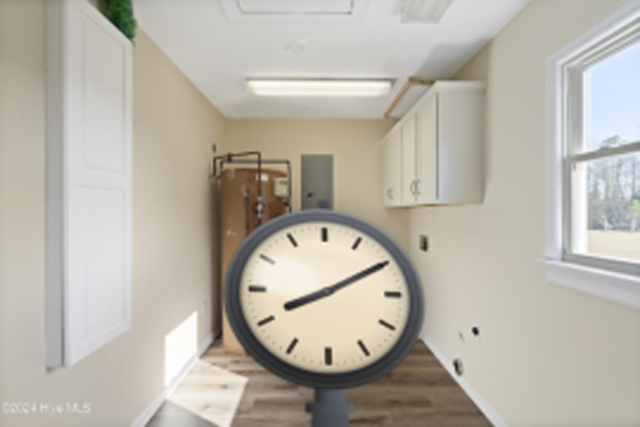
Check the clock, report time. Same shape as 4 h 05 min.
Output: 8 h 10 min
